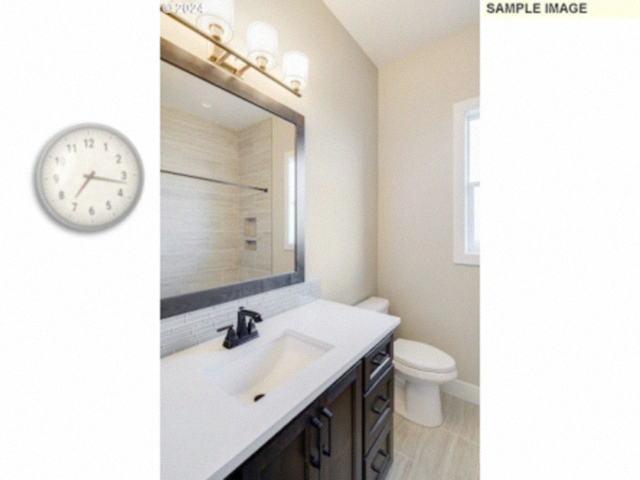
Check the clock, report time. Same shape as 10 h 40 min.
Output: 7 h 17 min
